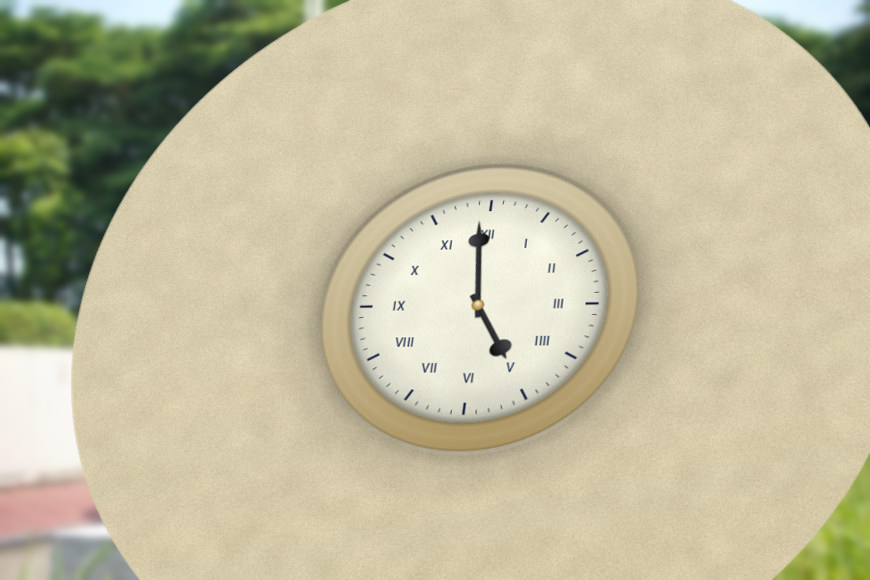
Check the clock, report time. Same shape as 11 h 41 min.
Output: 4 h 59 min
